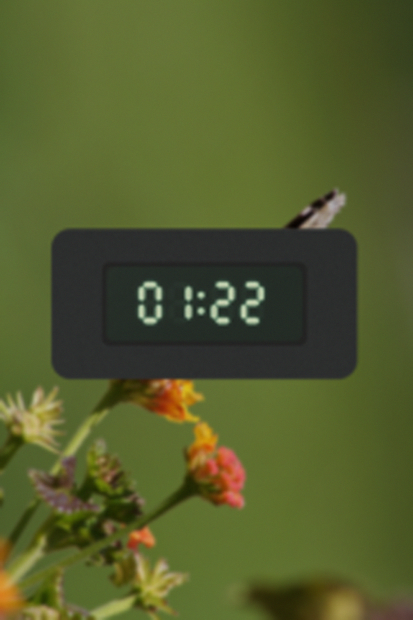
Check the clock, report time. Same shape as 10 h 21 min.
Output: 1 h 22 min
